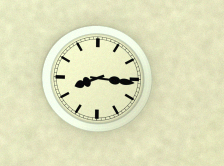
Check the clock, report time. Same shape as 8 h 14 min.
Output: 8 h 16 min
